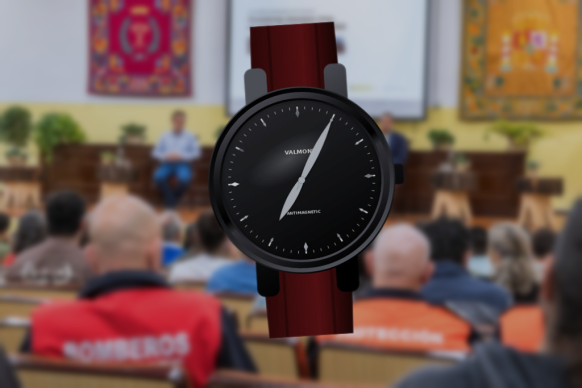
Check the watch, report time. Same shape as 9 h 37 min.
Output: 7 h 05 min
